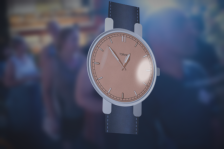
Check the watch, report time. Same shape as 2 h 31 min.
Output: 12 h 53 min
